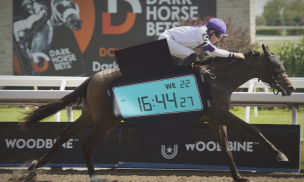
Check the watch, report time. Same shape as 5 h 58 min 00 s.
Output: 16 h 44 min 27 s
